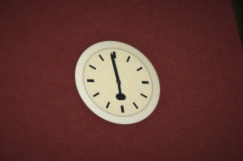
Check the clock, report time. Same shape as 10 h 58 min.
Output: 5 h 59 min
